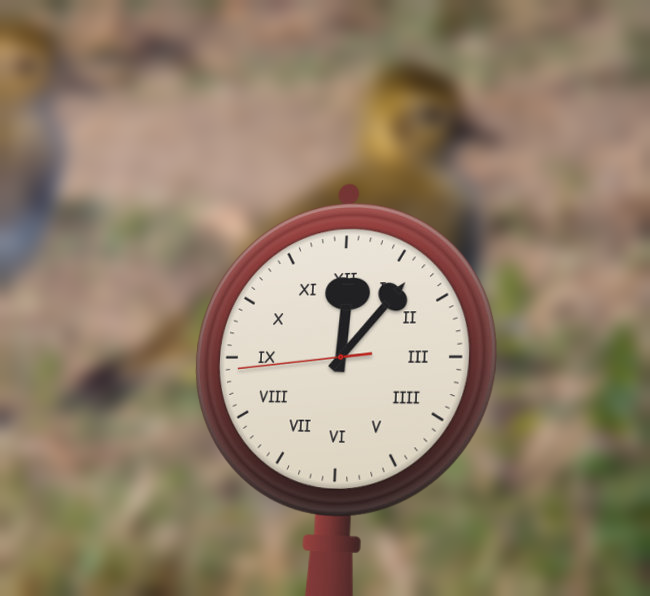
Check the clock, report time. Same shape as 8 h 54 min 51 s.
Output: 12 h 06 min 44 s
